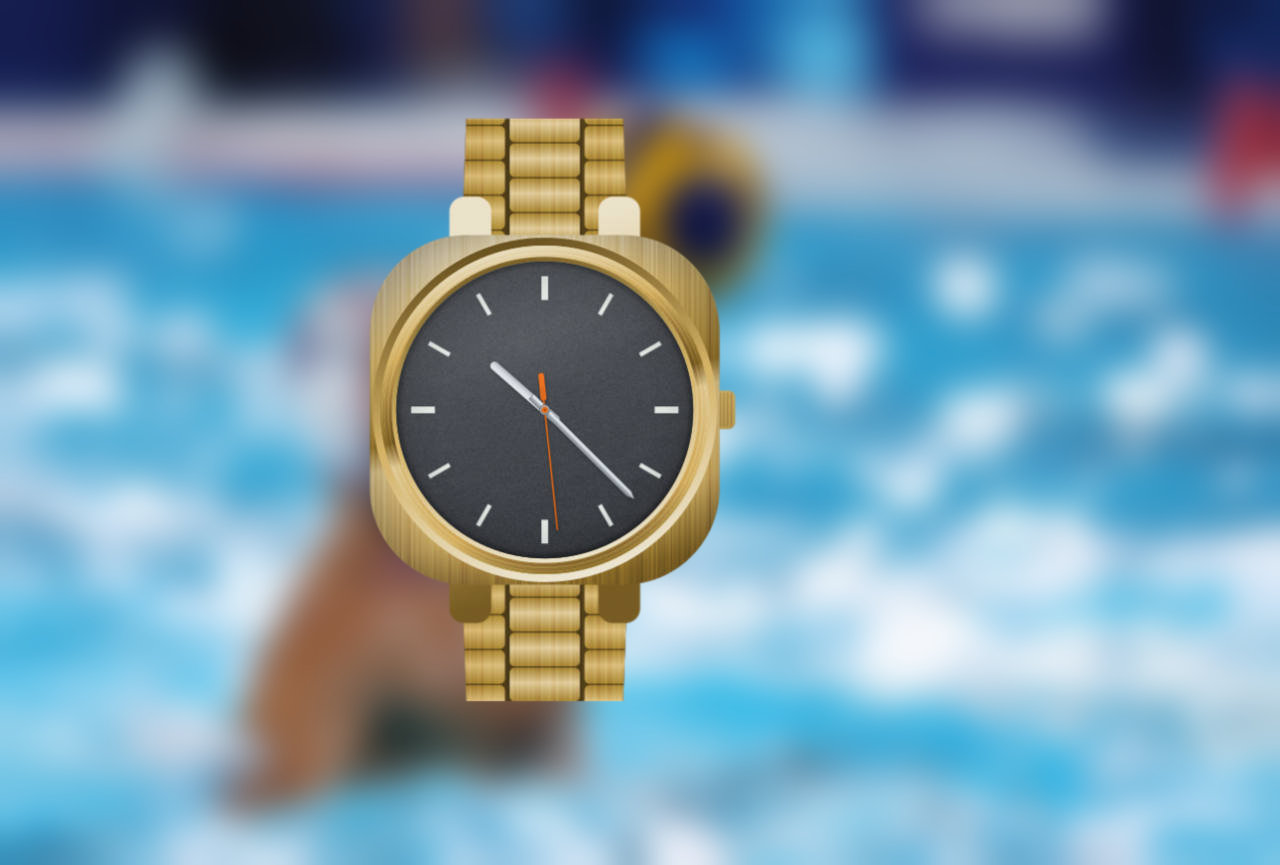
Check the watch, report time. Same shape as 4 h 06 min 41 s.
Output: 10 h 22 min 29 s
